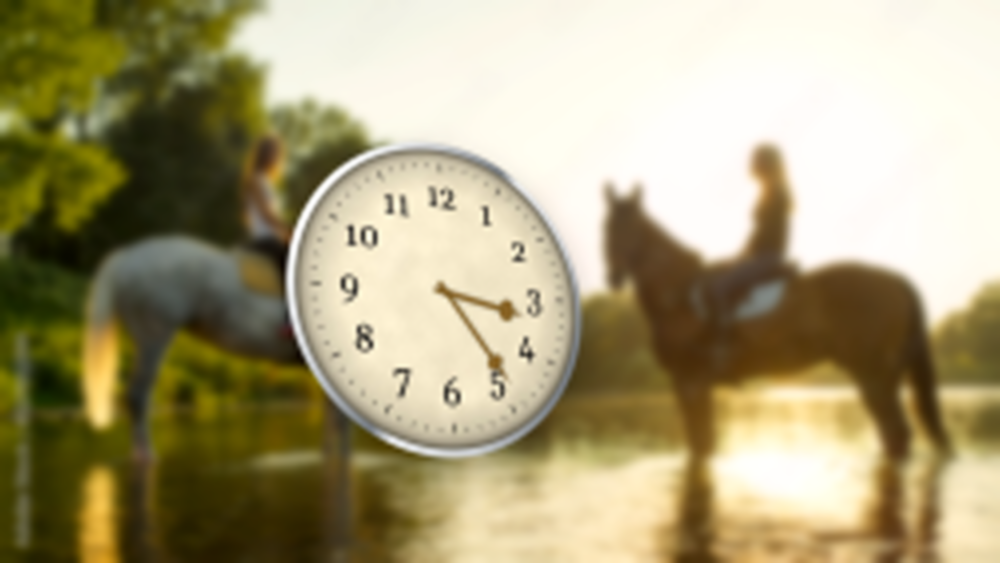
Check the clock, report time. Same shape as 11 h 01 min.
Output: 3 h 24 min
